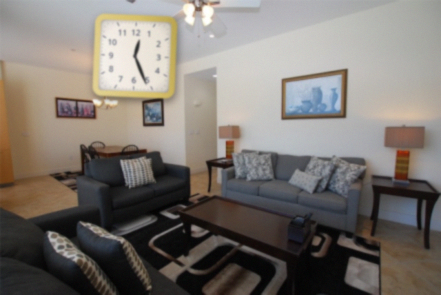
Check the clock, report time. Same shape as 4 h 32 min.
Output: 12 h 26 min
